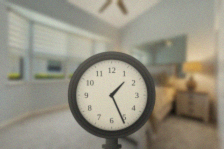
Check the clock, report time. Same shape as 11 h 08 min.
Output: 1 h 26 min
